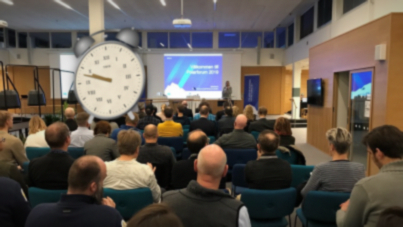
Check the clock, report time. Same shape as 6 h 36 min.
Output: 9 h 48 min
